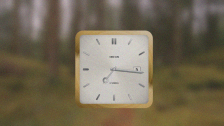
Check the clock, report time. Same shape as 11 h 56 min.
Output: 7 h 16 min
